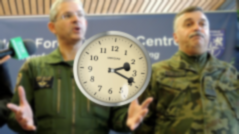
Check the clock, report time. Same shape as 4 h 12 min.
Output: 2 h 19 min
